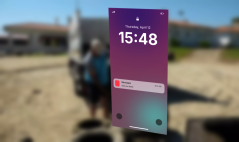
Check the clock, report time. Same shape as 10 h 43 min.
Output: 15 h 48 min
